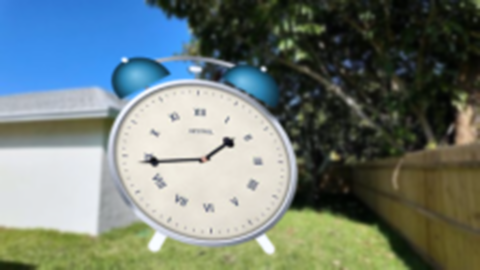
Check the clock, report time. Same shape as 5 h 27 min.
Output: 1 h 44 min
